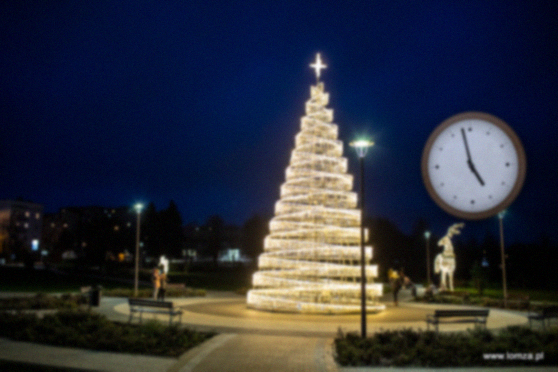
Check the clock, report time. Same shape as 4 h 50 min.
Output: 4 h 58 min
